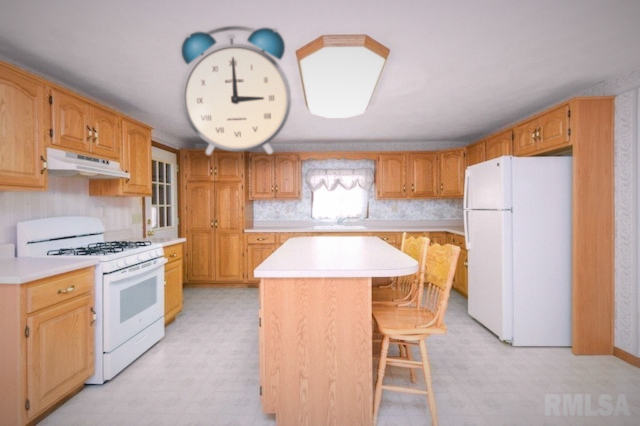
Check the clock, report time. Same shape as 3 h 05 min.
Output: 3 h 00 min
